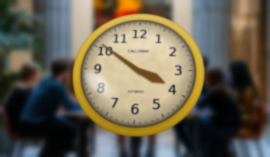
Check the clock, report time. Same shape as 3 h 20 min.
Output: 3 h 51 min
